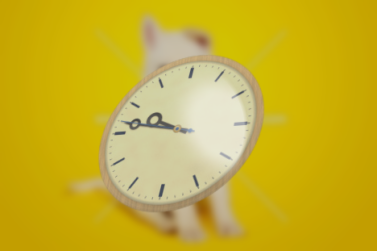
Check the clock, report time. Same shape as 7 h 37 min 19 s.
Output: 9 h 46 min 47 s
